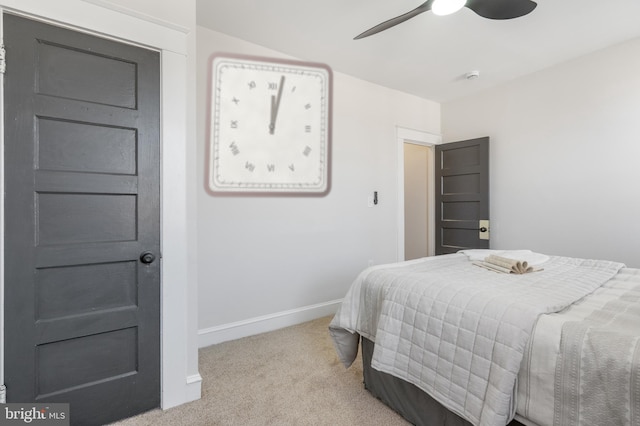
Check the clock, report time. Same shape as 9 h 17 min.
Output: 12 h 02 min
